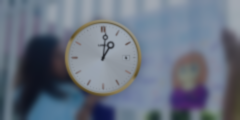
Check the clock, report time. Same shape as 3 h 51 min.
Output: 1 h 01 min
